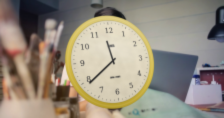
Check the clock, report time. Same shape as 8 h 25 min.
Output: 11 h 39 min
